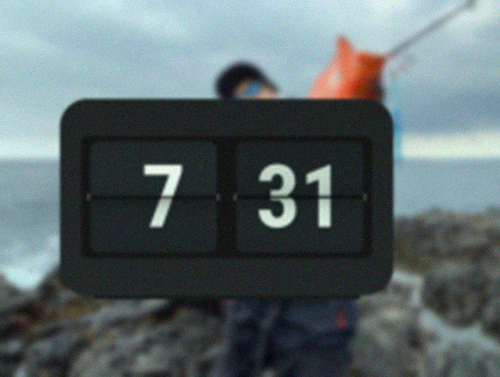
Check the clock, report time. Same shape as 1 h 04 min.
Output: 7 h 31 min
